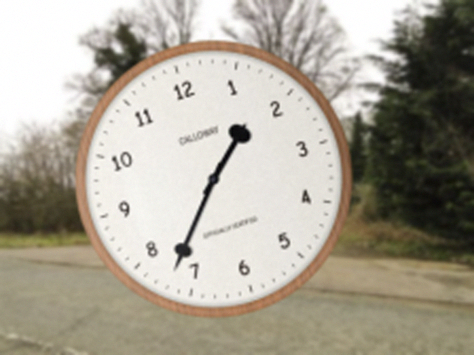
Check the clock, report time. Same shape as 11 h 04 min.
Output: 1 h 37 min
